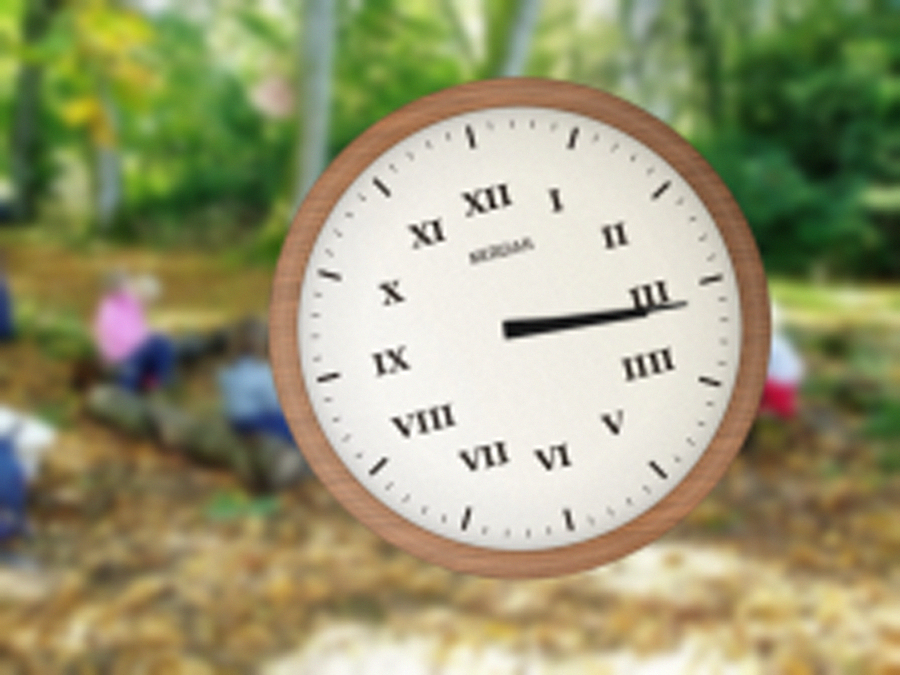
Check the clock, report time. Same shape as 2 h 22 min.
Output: 3 h 16 min
